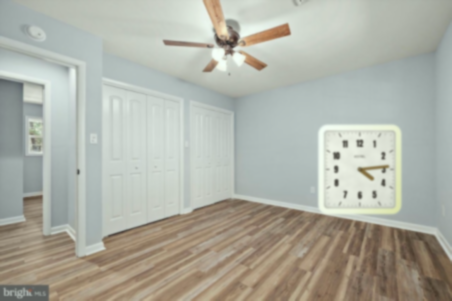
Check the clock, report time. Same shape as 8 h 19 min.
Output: 4 h 14 min
